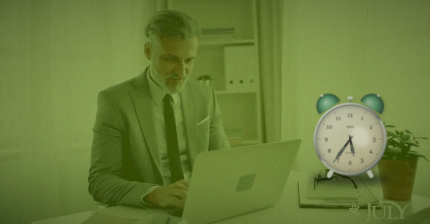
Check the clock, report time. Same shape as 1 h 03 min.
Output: 5 h 36 min
